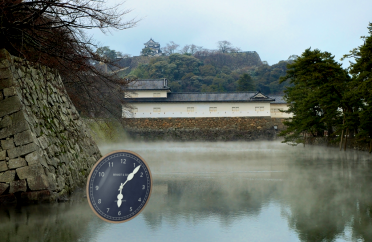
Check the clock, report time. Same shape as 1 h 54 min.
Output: 6 h 07 min
